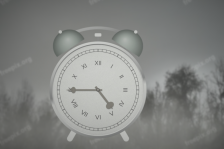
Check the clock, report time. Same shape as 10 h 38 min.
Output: 4 h 45 min
